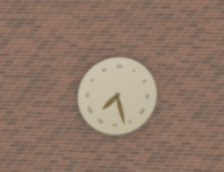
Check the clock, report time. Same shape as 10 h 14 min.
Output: 7 h 27 min
